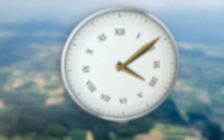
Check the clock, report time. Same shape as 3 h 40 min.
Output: 4 h 09 min
